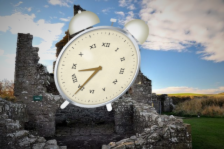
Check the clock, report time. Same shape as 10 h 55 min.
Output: 8 h 35 min
